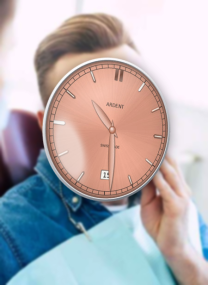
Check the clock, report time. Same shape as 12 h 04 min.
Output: 10 h 29 min
